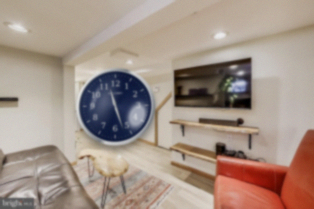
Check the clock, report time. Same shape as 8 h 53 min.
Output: 11 h 27 min
